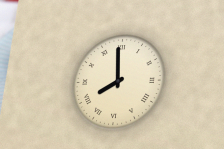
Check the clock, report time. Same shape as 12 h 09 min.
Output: 7 h 59 min
